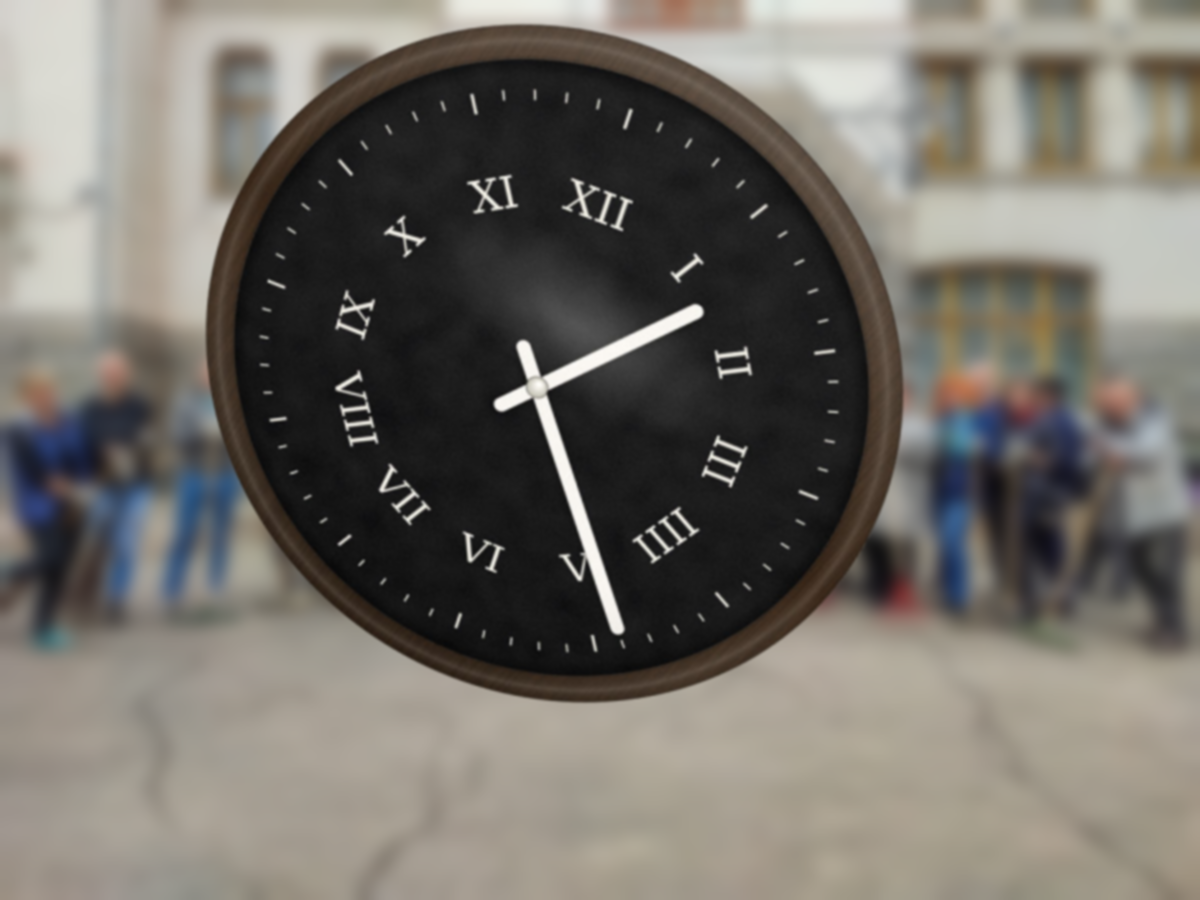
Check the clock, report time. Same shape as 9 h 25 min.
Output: 1 h 24 min
